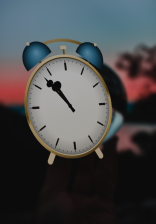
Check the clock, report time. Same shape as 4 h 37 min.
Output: 10 h 53 min
